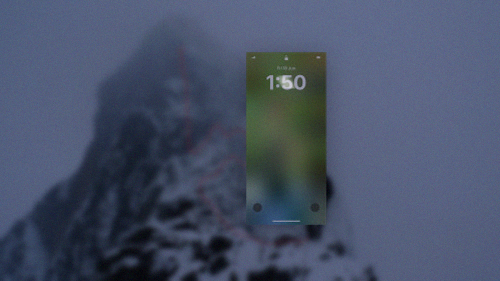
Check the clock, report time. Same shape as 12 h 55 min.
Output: 1 h 50 min
